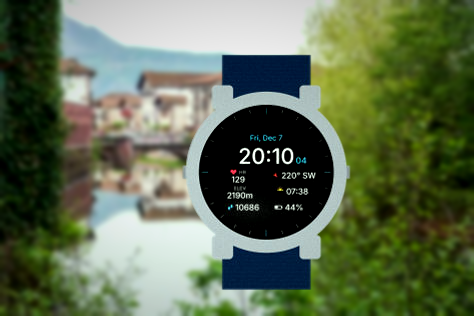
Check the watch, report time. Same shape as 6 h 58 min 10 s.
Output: 20 h 10 min 04 s
